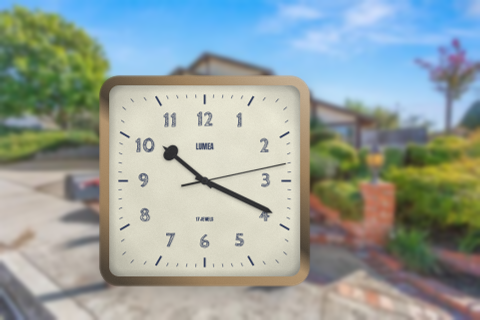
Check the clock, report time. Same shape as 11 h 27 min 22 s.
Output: 10 h 19 min 13 s
